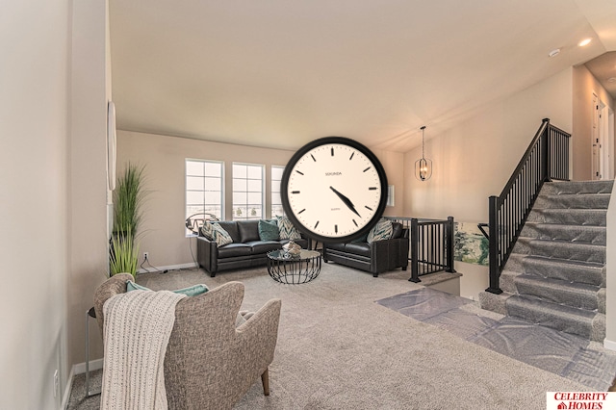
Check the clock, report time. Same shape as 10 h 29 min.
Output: 4 h 23 min
